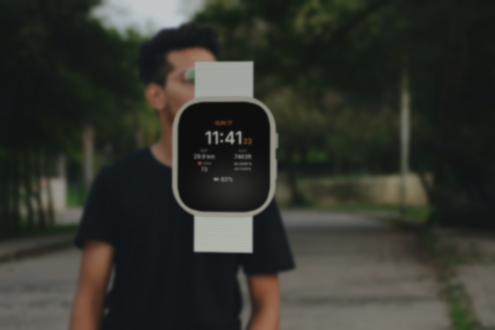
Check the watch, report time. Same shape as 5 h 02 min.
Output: 11 h 41 min
